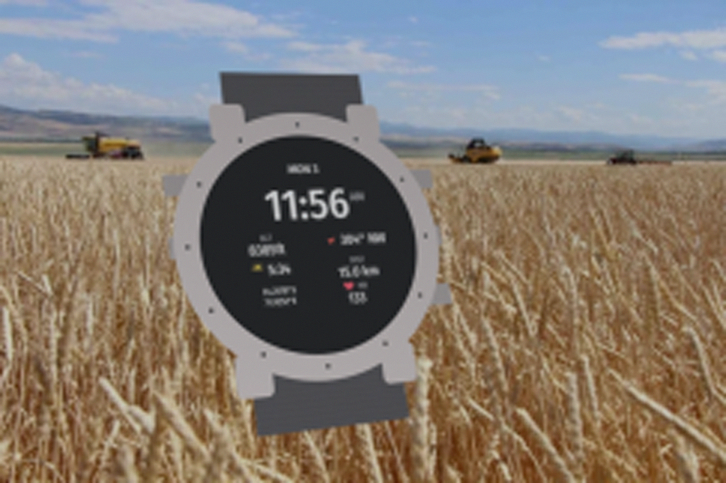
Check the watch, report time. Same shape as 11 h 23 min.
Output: 11 h 56 min
